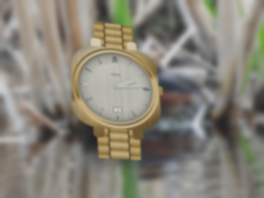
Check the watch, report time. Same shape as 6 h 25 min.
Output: 2 h 14 min
